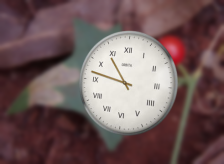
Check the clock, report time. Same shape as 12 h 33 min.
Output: 10 h 47 min
